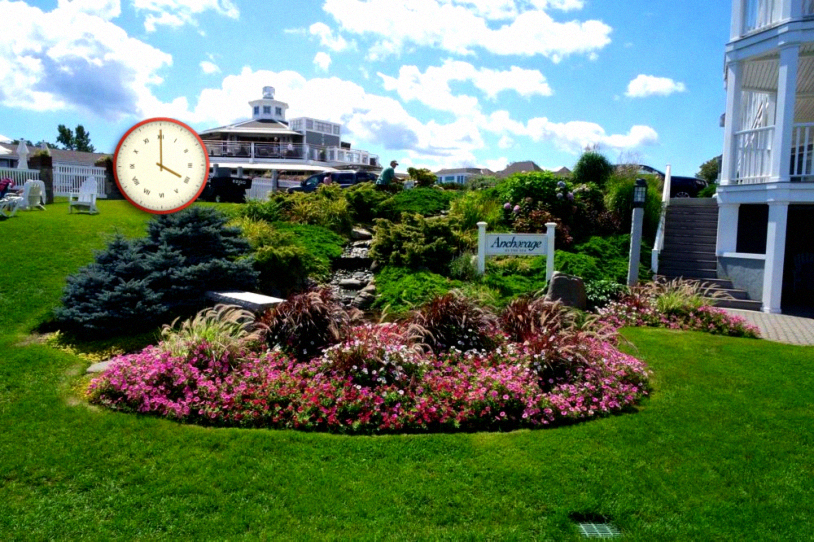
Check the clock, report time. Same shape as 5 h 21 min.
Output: 4 h 00 min
